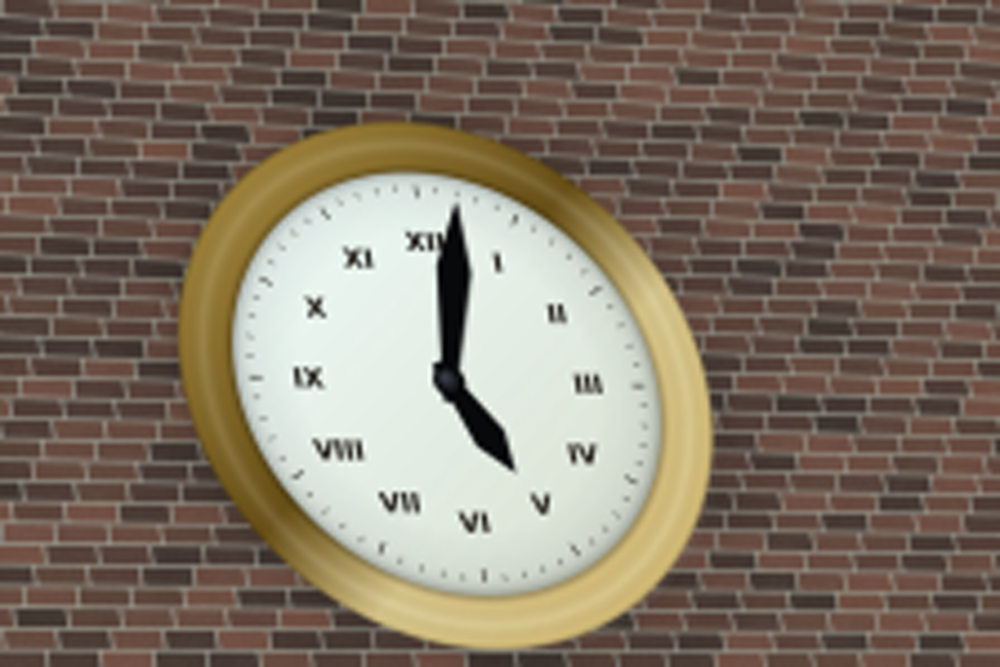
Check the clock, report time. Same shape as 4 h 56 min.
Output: 5 h 02 min
